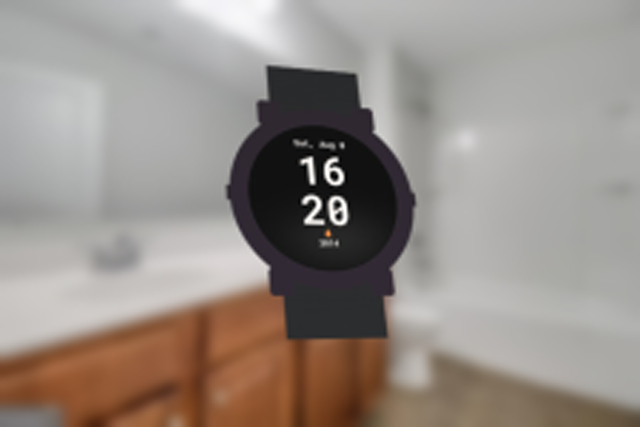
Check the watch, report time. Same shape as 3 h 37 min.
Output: 16 h 20 min
